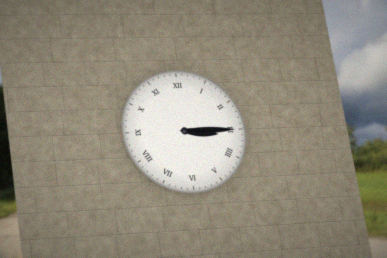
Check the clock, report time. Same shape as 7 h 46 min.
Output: 3 h 15 min
